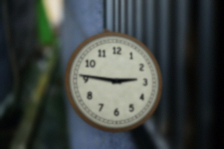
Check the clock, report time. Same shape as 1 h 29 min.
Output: 2 h 46 min
